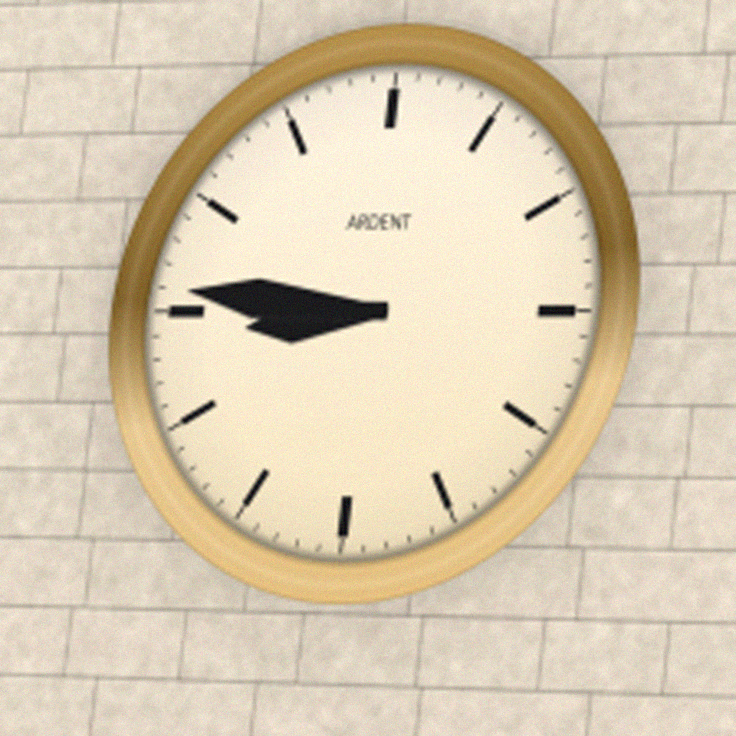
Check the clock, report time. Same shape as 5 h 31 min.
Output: 8 h 46 min
